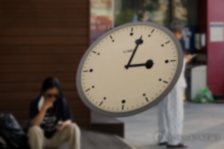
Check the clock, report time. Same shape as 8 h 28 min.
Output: 3 h 03 min
